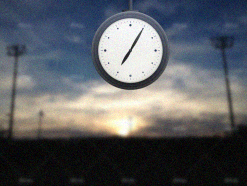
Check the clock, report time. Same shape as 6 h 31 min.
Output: 7 h 05 min
